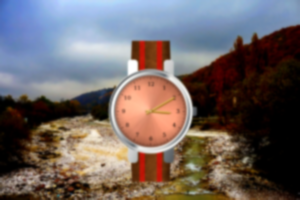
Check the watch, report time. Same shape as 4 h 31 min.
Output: 3 h 10 min
